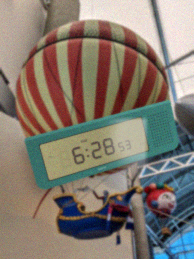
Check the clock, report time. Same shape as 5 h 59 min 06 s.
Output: 6 h 28 min 53 s
